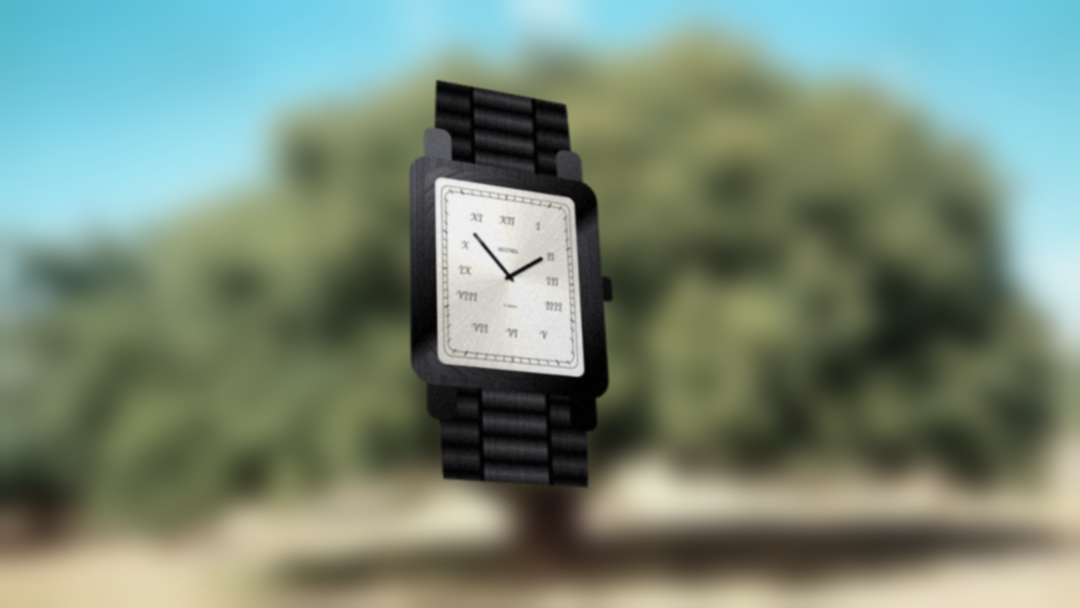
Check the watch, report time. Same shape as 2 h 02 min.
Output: 1 h 53 min
